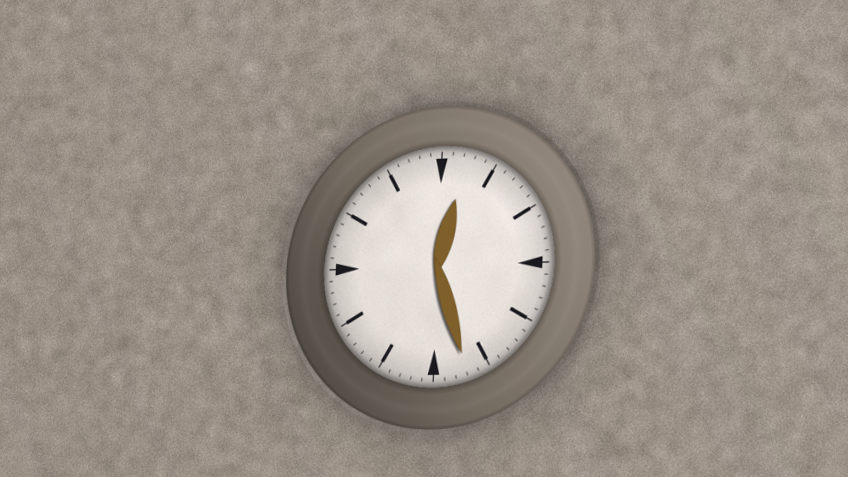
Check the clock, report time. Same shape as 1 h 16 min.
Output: 12 h 27 min
